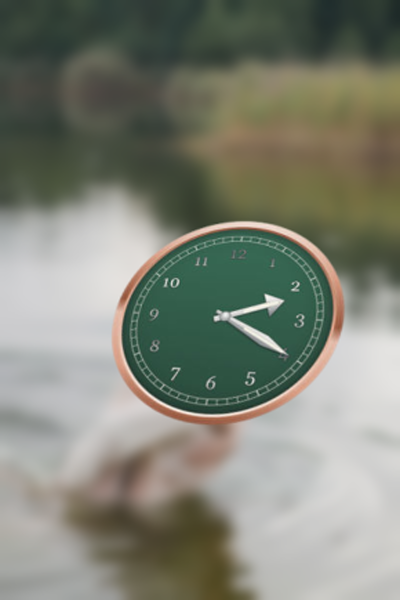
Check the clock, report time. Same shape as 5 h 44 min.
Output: 2 h 20 min
